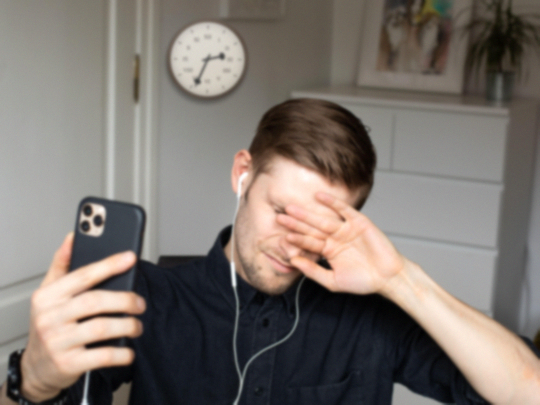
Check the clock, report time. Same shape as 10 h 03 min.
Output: 2 h 34 min
